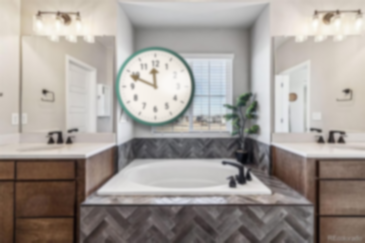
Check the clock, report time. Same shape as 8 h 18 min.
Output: 11 h 49 min
